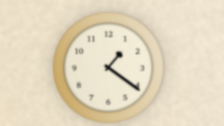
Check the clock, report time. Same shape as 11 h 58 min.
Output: 1 h 21 min
